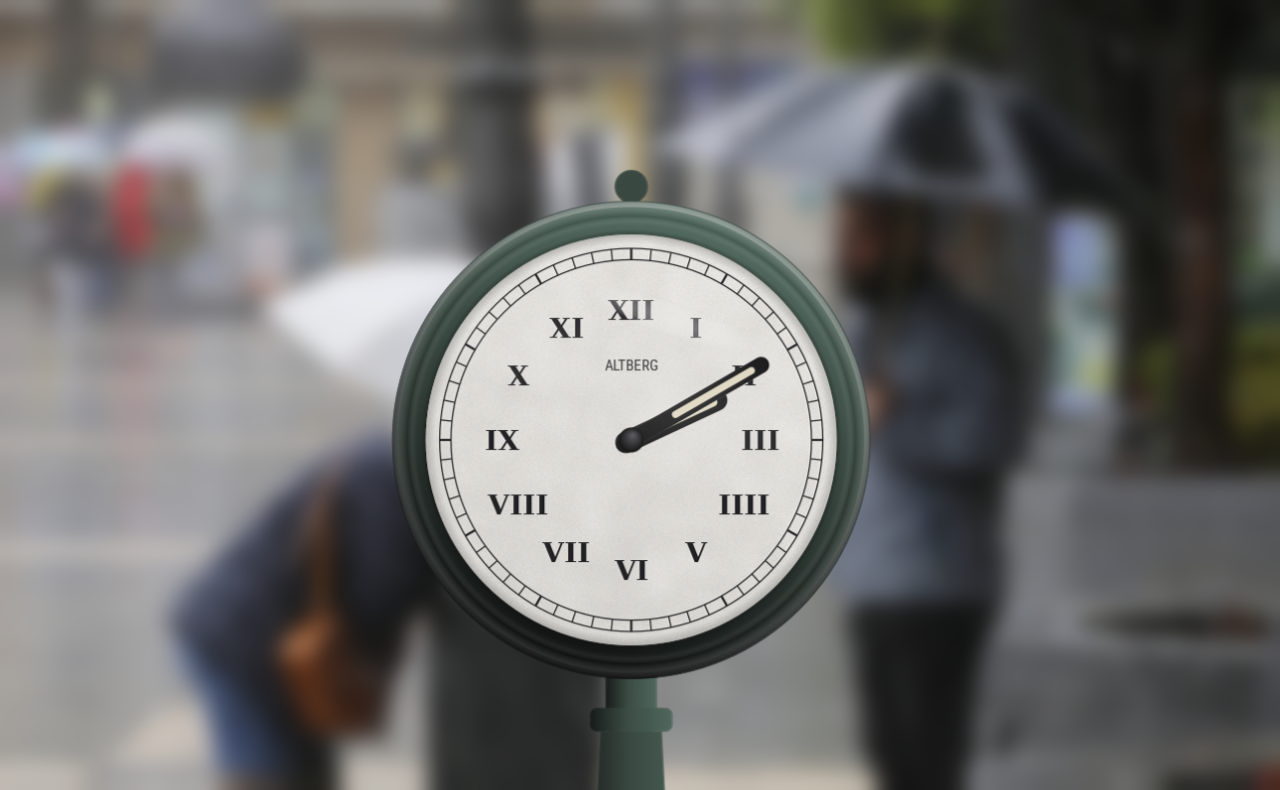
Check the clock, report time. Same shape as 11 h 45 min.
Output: 2 h 10 min
